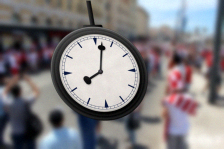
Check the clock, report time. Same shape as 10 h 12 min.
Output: 8 h 02 min
